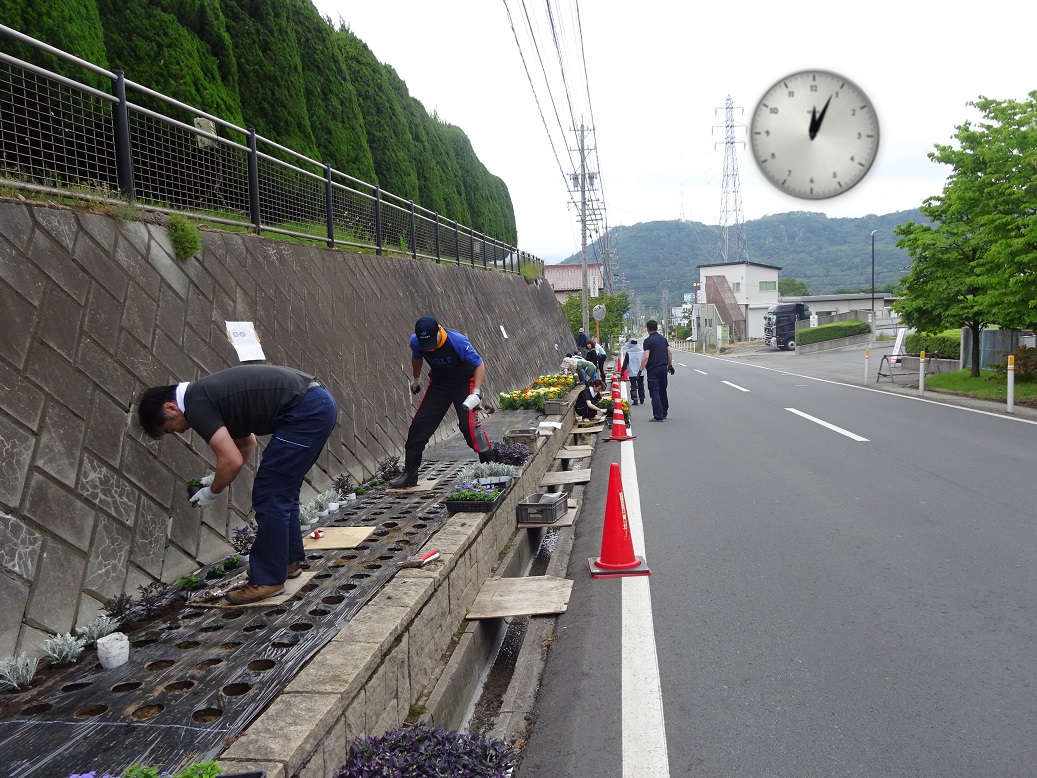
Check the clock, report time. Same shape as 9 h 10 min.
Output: 12 h 04 min
